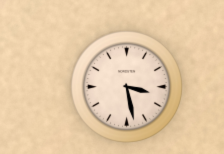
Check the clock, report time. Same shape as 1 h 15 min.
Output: 3 h 28 min
